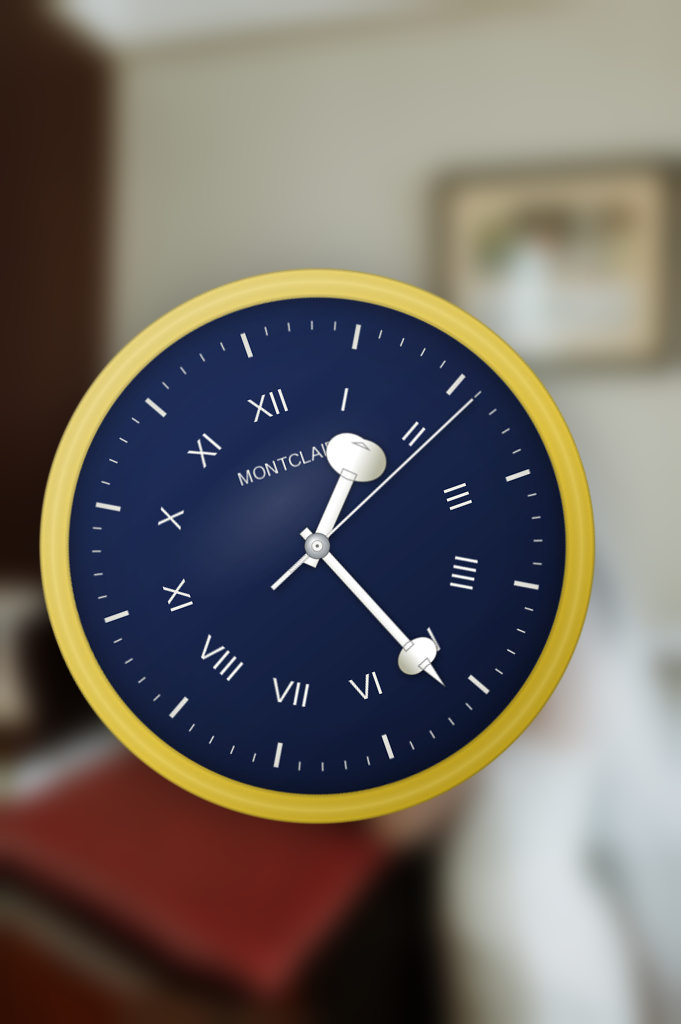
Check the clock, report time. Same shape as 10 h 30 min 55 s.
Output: 1 h 26 min 11 s
